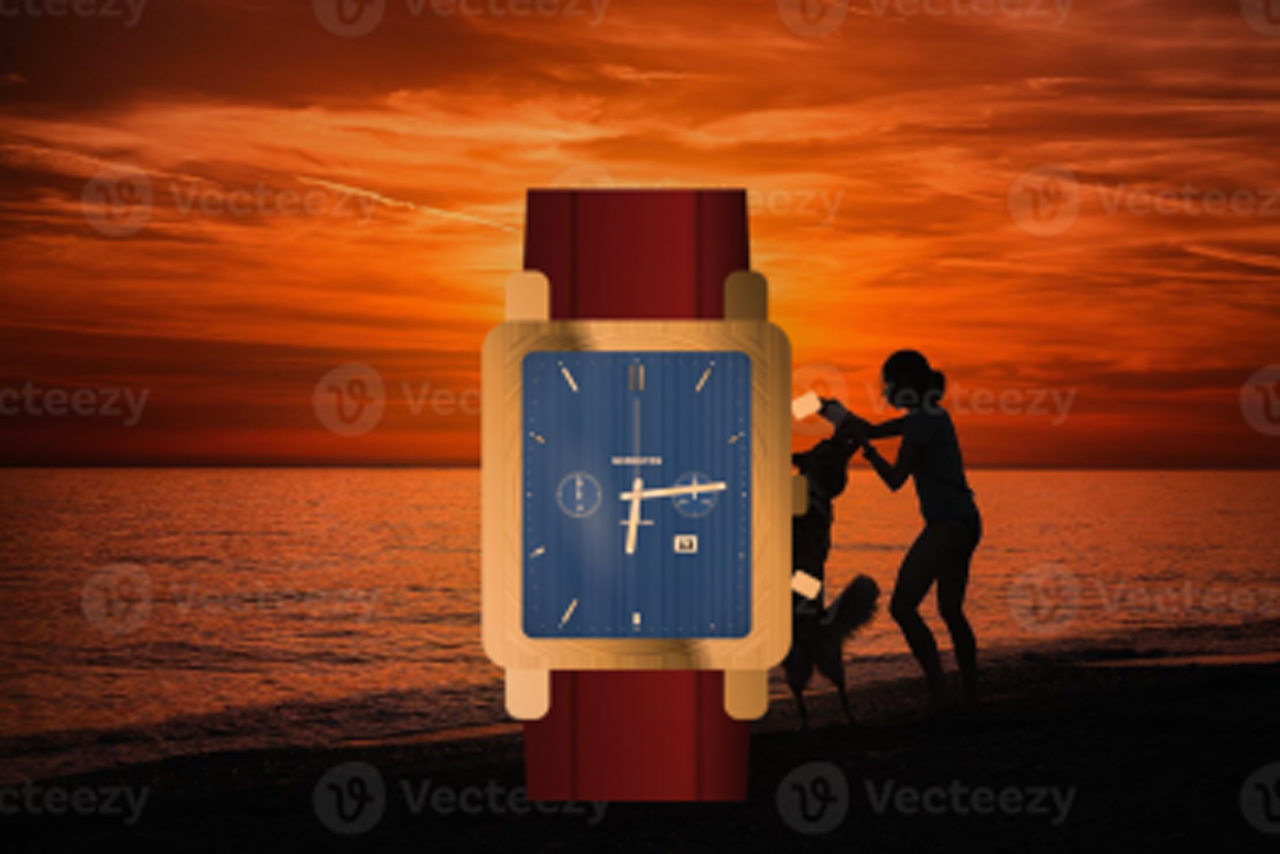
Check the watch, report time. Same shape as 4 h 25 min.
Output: 6 h 14 min
